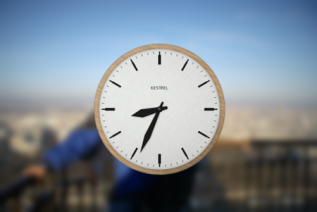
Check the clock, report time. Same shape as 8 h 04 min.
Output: 8 h 34 min
